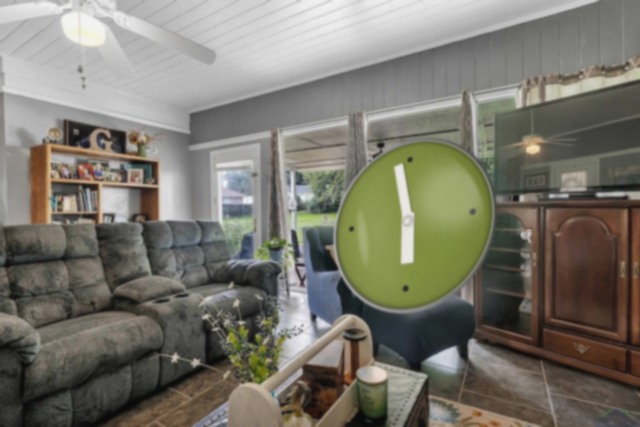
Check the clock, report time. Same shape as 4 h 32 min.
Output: 5 h 58 min
